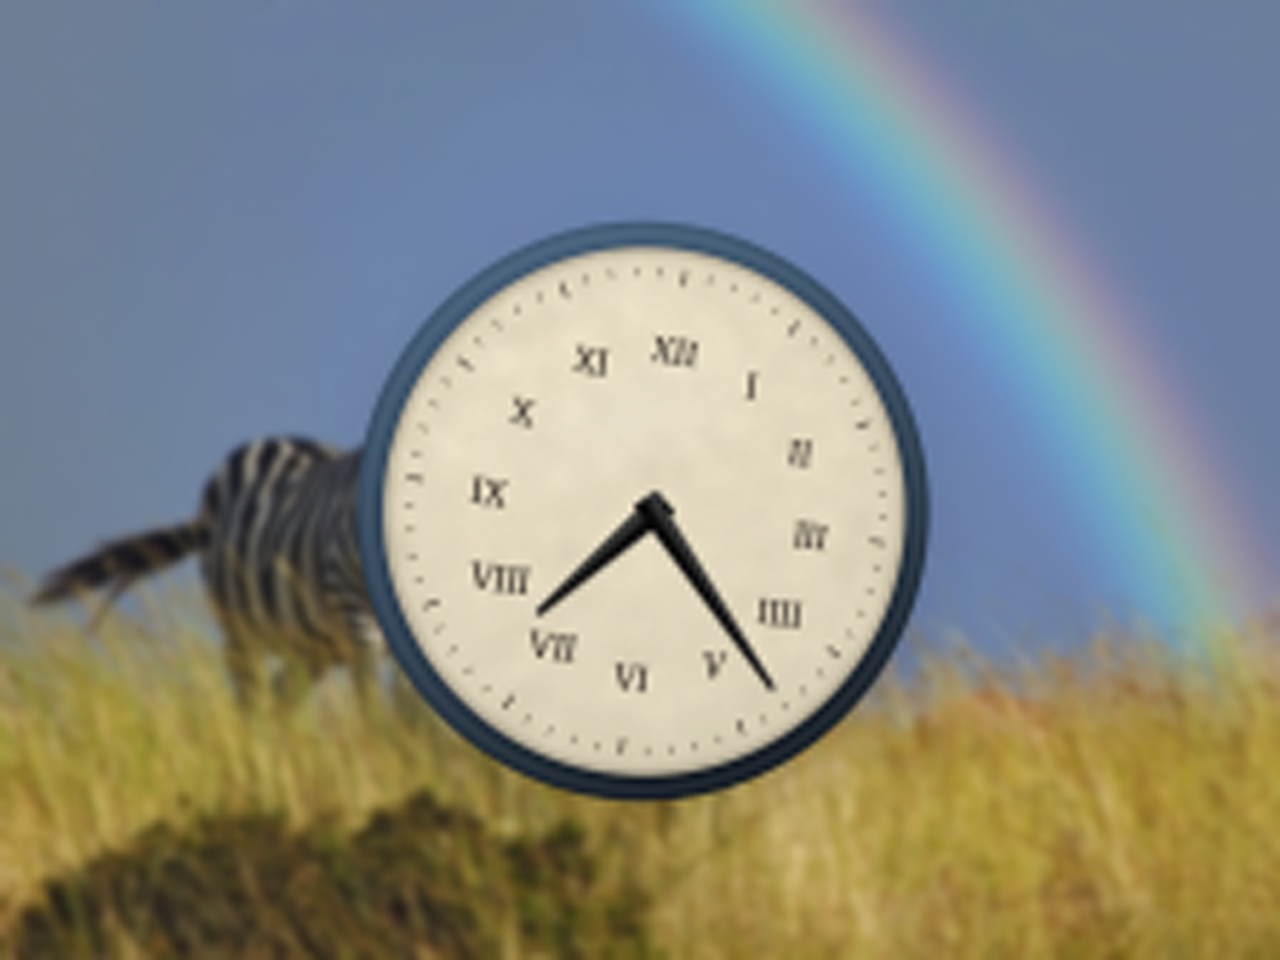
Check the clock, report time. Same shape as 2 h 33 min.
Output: 7 h 23 min
